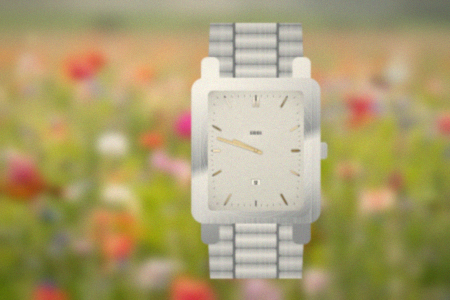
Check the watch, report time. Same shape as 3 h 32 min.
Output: 9 h 48 min
